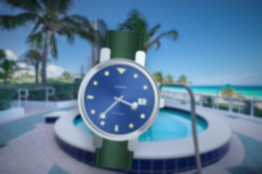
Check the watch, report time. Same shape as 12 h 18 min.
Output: 3 h 37 min
